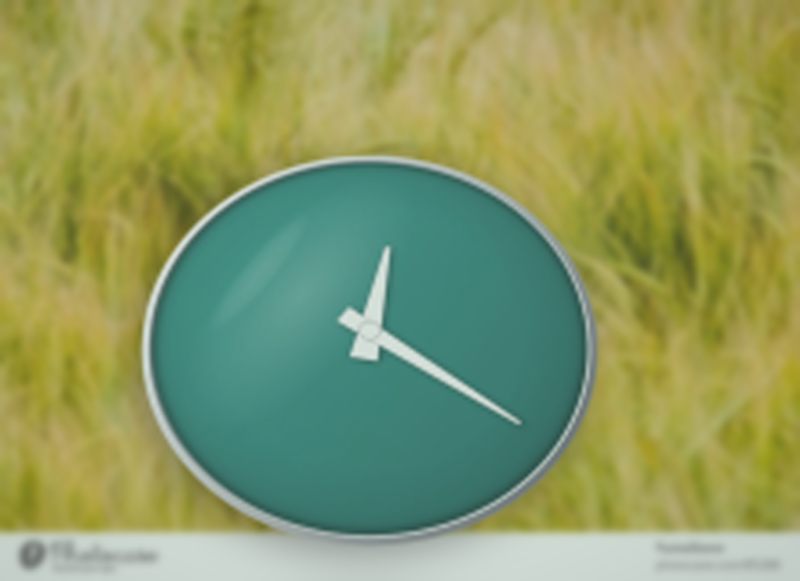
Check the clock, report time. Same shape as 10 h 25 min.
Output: 12 h 21 min
